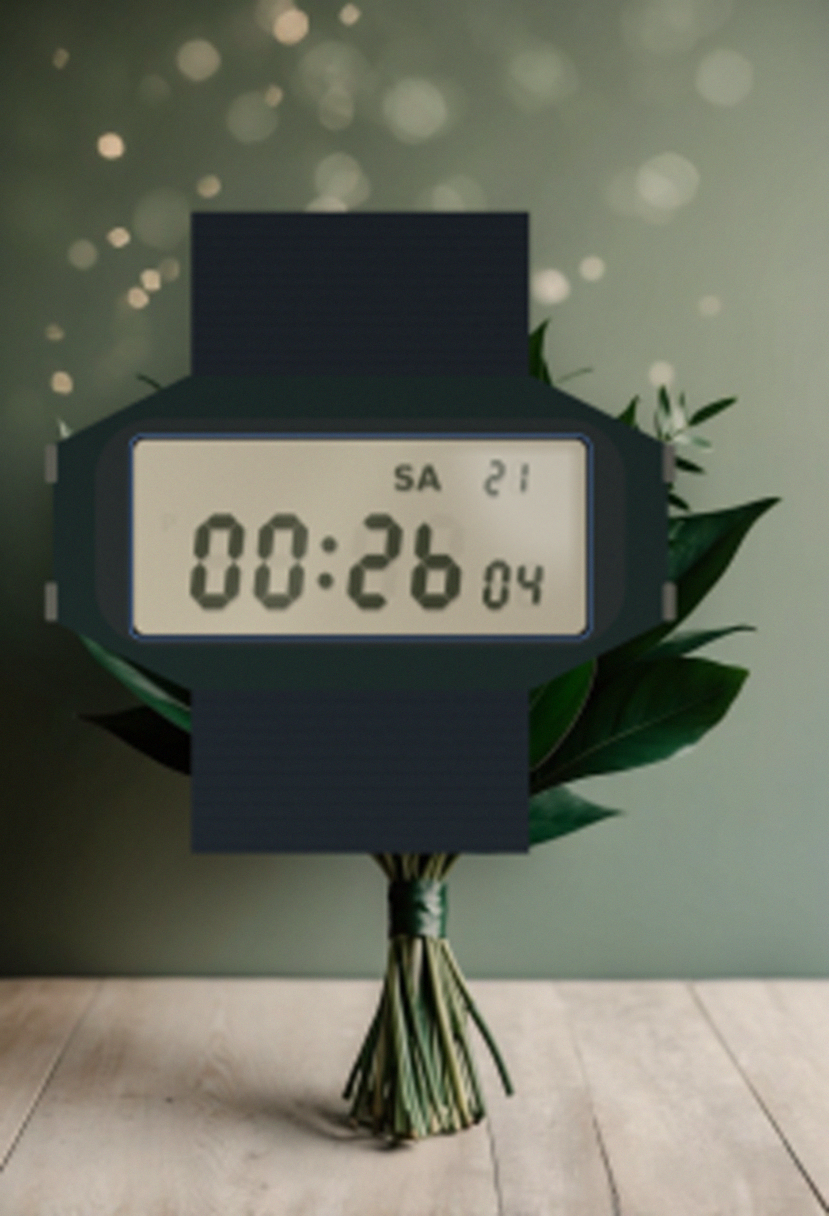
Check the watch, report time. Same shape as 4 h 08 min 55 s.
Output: 0 h 26 min 04 s
